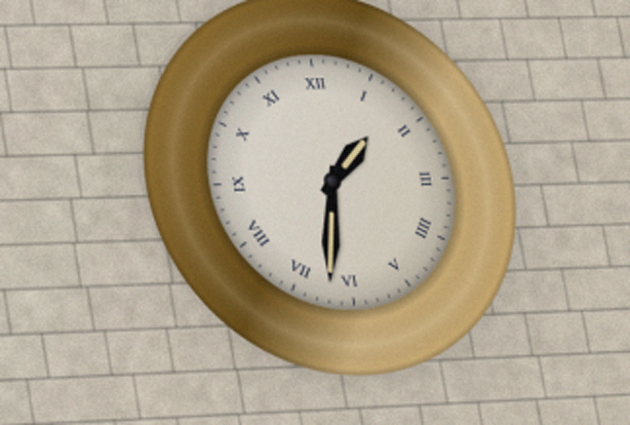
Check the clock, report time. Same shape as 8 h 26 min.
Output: 1 h 32 min
